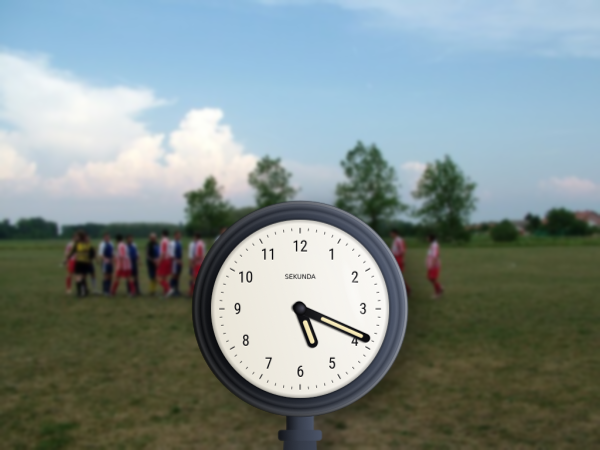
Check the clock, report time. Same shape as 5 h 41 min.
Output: 5 h 19 min
